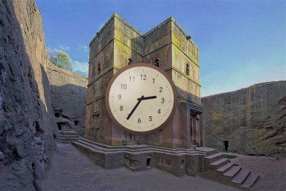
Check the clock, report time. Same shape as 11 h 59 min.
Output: 2 h 35 min
